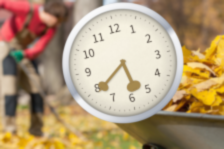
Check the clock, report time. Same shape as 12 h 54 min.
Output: 5 h 39 min
